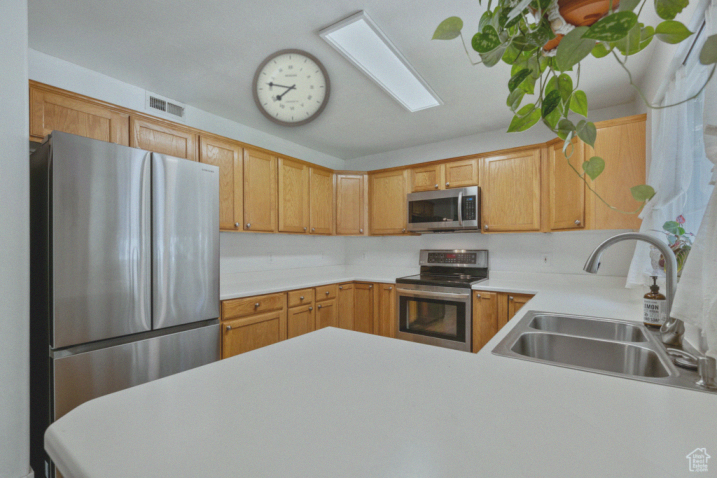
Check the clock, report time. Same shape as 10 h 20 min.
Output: 7 h 47 min
